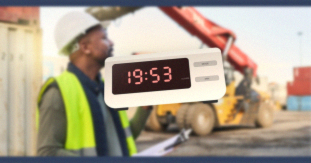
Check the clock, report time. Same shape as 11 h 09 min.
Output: 19 h 53 min
